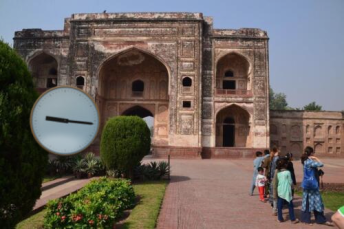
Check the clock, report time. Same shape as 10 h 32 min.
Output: 9 h 16 min
